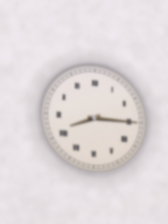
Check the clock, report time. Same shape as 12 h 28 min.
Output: 8 h 15 min
